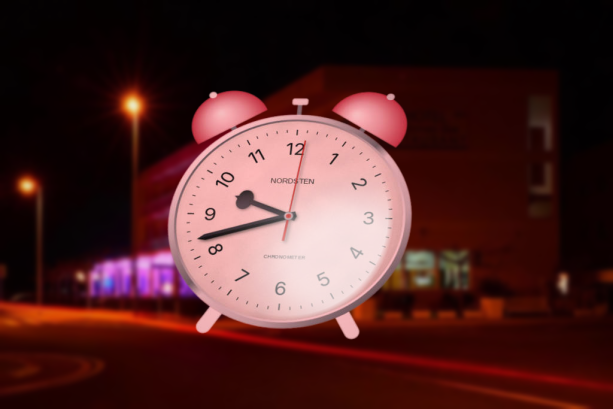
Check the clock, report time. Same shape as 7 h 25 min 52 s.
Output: 9 h 42 min 01 s
